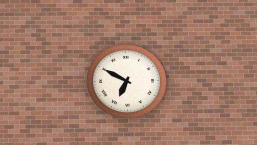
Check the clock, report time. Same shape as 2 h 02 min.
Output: 6 h 50 min
